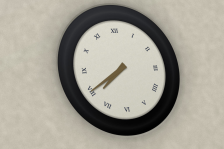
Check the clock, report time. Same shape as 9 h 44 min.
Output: 7 h 40 min
